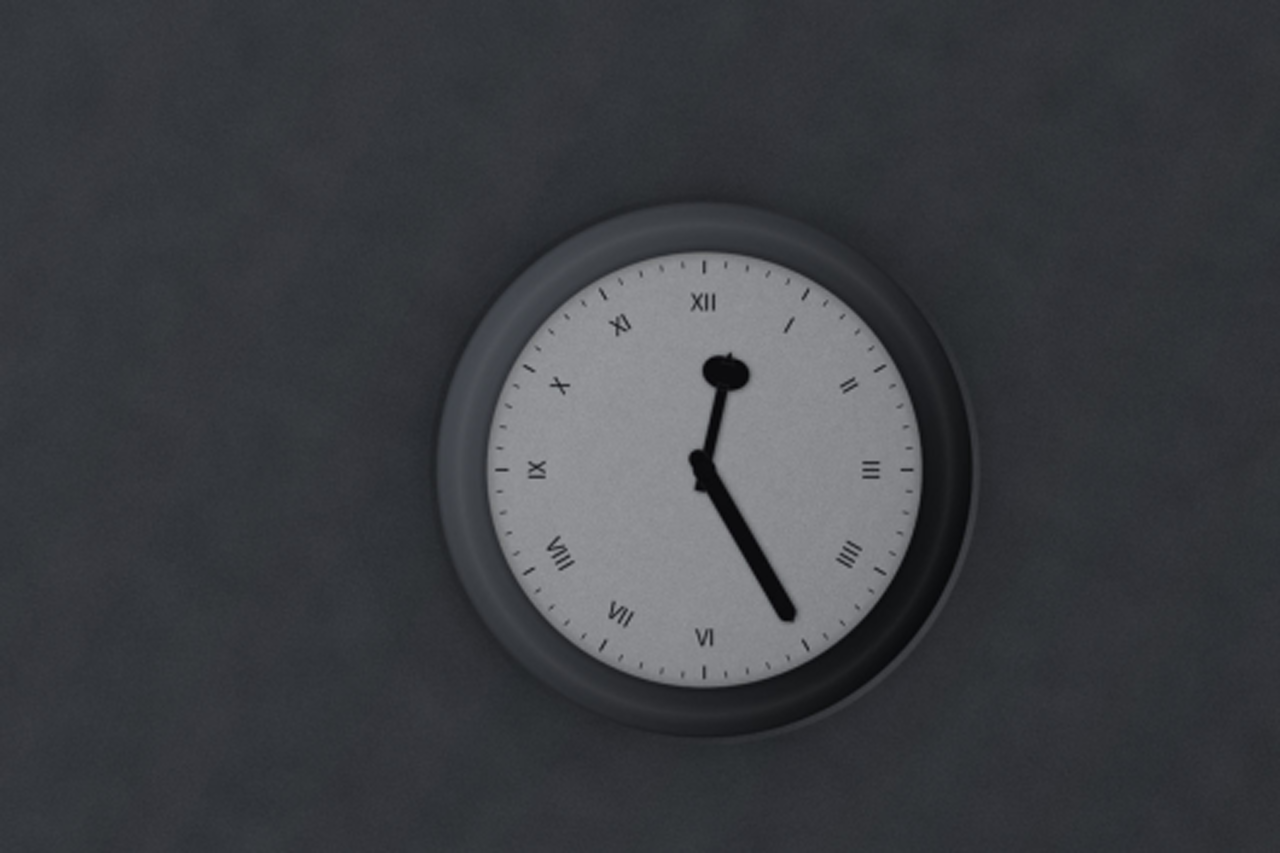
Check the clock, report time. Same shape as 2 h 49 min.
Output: 12 h 25 min
